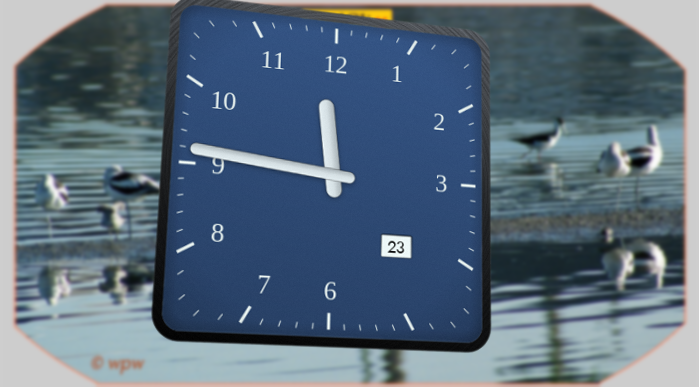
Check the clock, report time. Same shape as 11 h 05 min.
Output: 11 h 46 min
